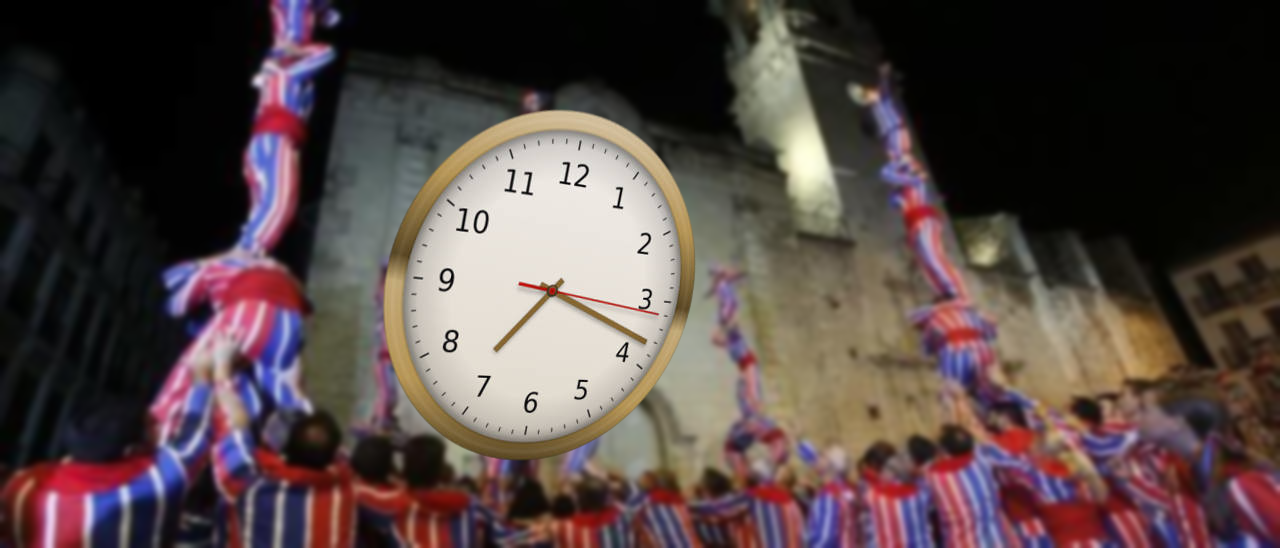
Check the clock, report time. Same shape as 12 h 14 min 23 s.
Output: 7 h 18 min 16 s
